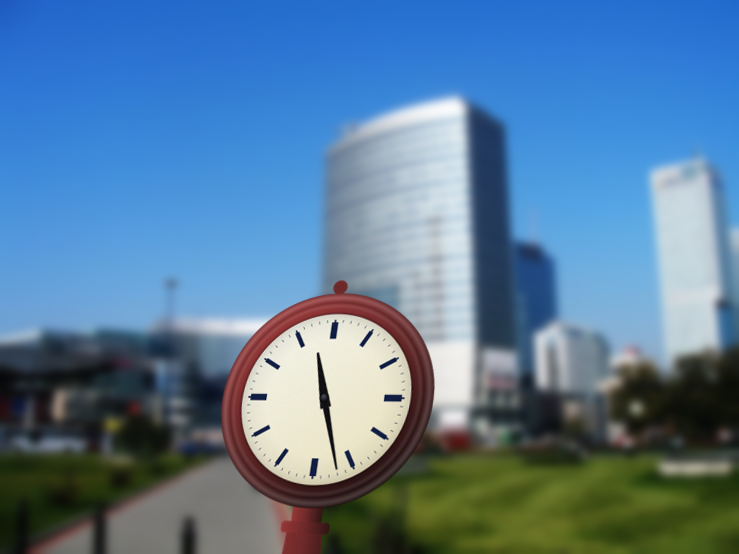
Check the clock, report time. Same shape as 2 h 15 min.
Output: 11 h 27 min
